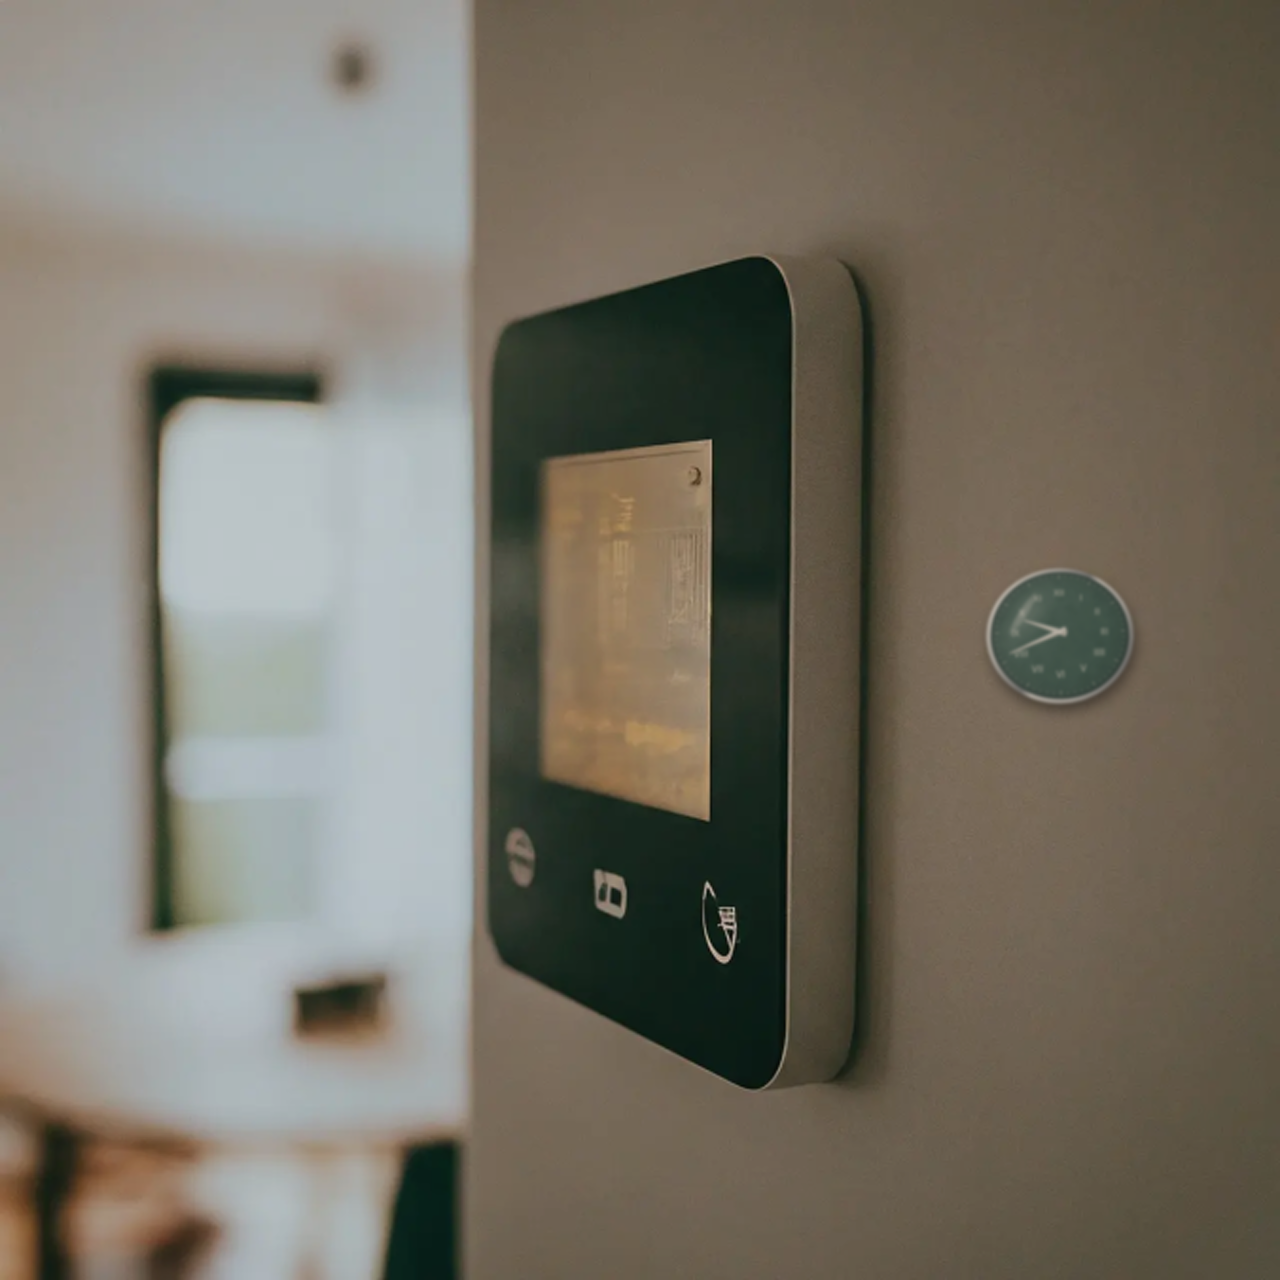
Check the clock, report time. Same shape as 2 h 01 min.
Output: 9 h 41 min
